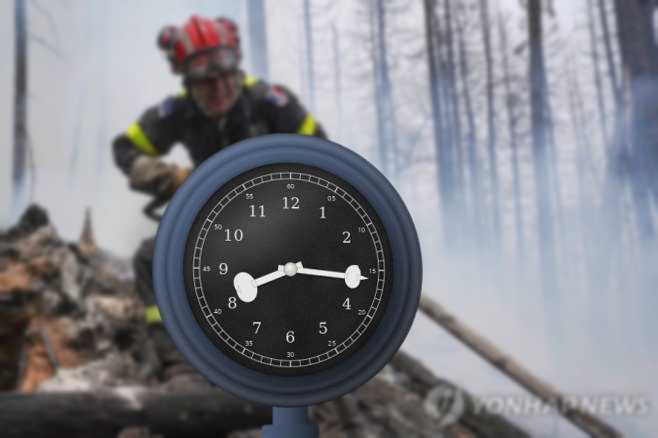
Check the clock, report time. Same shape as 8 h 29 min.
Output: 8 h 16 min
